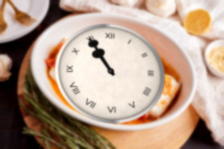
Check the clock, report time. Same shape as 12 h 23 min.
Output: 10 h 55 min
